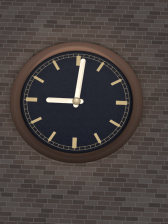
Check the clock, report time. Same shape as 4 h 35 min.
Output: 9 h 01 min
